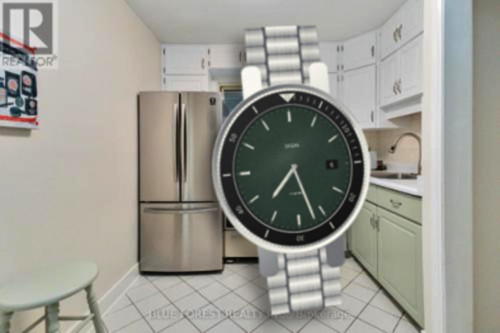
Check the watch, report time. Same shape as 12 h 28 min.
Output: 7 h 27 min
